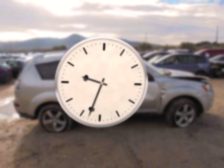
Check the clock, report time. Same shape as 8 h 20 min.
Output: 9 h 33 min
